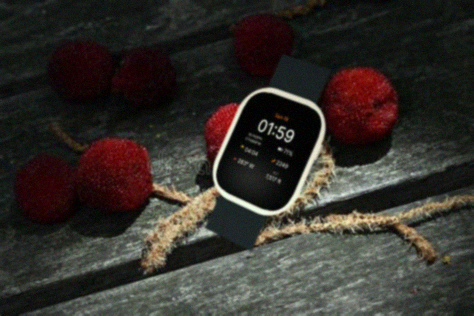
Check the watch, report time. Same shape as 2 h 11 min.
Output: 1 h 59 min
